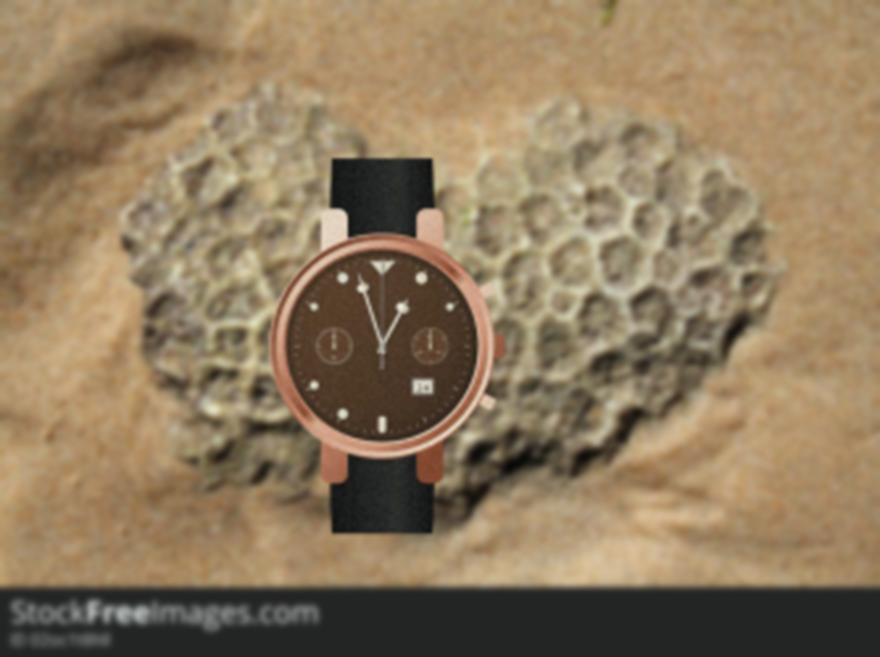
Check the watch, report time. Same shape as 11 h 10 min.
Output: 12 h 57 min
